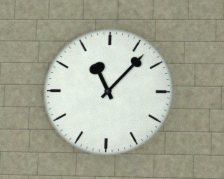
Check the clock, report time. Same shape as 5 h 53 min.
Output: 11 h 07 min
